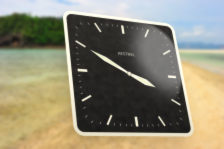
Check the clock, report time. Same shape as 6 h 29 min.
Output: 3 h 50 min
